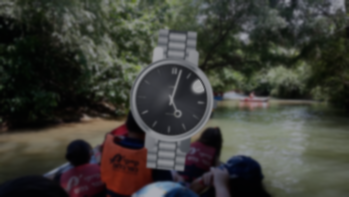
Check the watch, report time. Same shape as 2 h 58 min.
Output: 5 h 02 min
